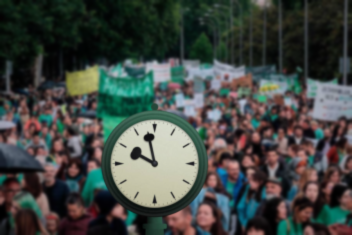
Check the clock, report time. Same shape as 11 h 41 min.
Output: 9 h 58 min
